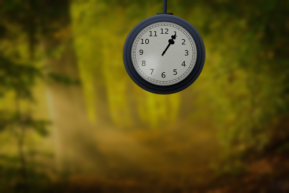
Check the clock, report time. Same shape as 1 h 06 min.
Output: 1 h 05 min
